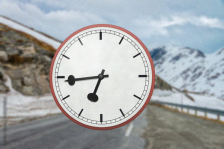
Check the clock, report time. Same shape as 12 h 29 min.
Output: 6 h 44 min
